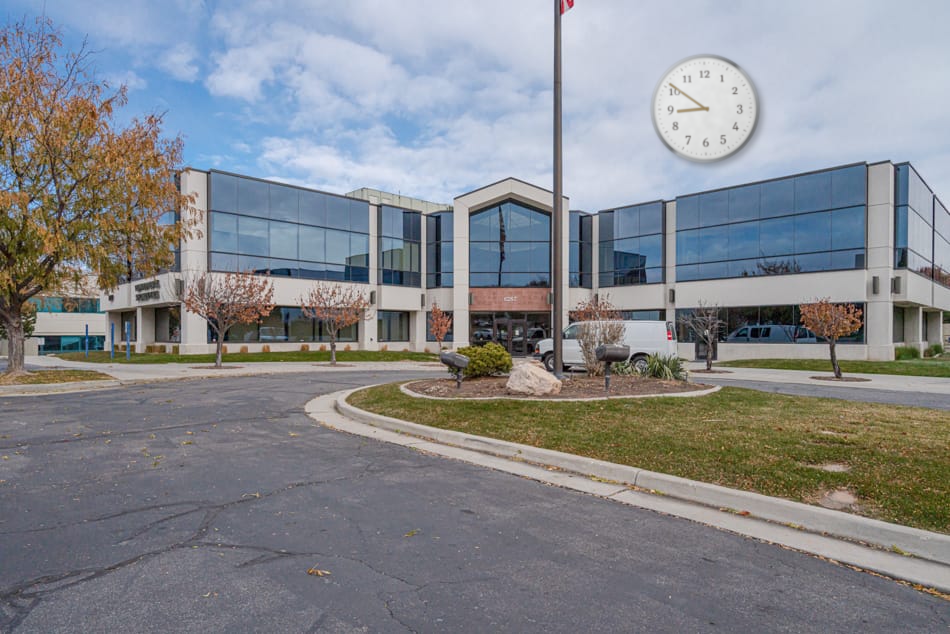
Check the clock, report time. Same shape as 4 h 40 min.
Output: 8 h 51 min
